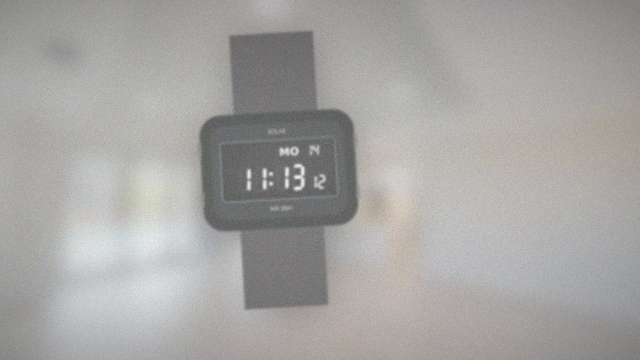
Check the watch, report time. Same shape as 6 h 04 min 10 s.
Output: 11 h 13 min 12 s
